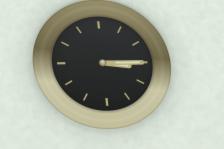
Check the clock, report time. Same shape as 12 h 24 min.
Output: 3 h 15 min
